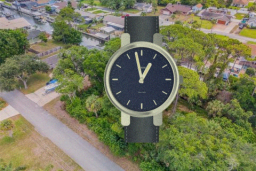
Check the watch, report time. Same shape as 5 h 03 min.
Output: 12 h 58 min
